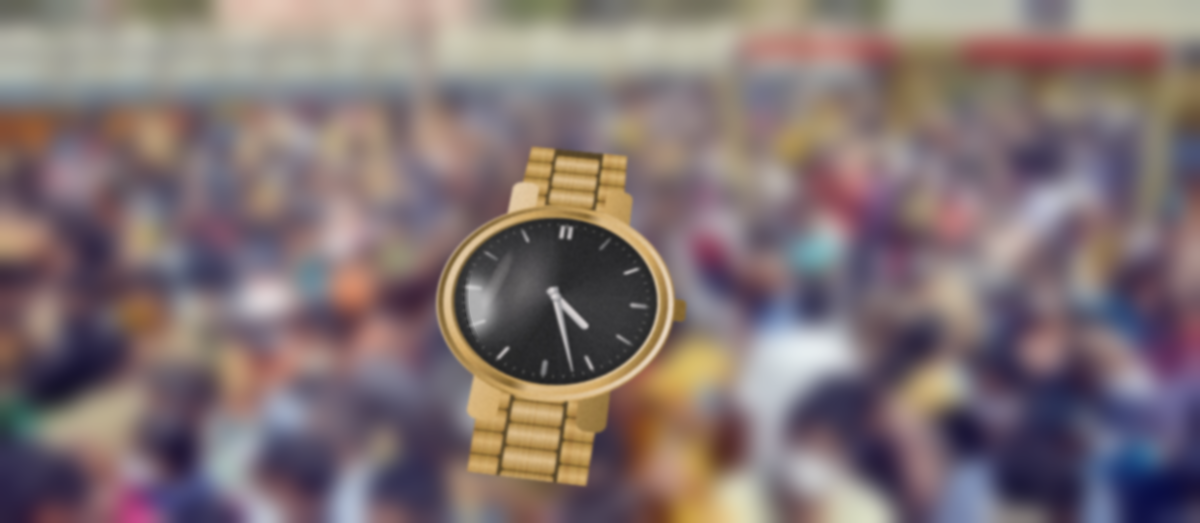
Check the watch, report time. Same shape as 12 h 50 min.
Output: 4 h 27 min
